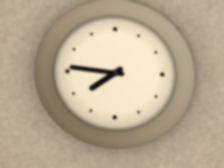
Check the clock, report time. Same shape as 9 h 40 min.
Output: 7 h 46 min
